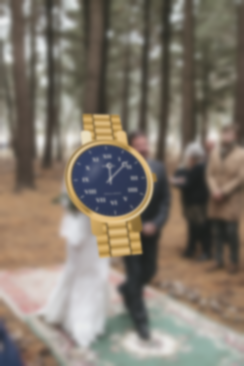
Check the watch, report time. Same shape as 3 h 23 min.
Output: 12 h 08 min
